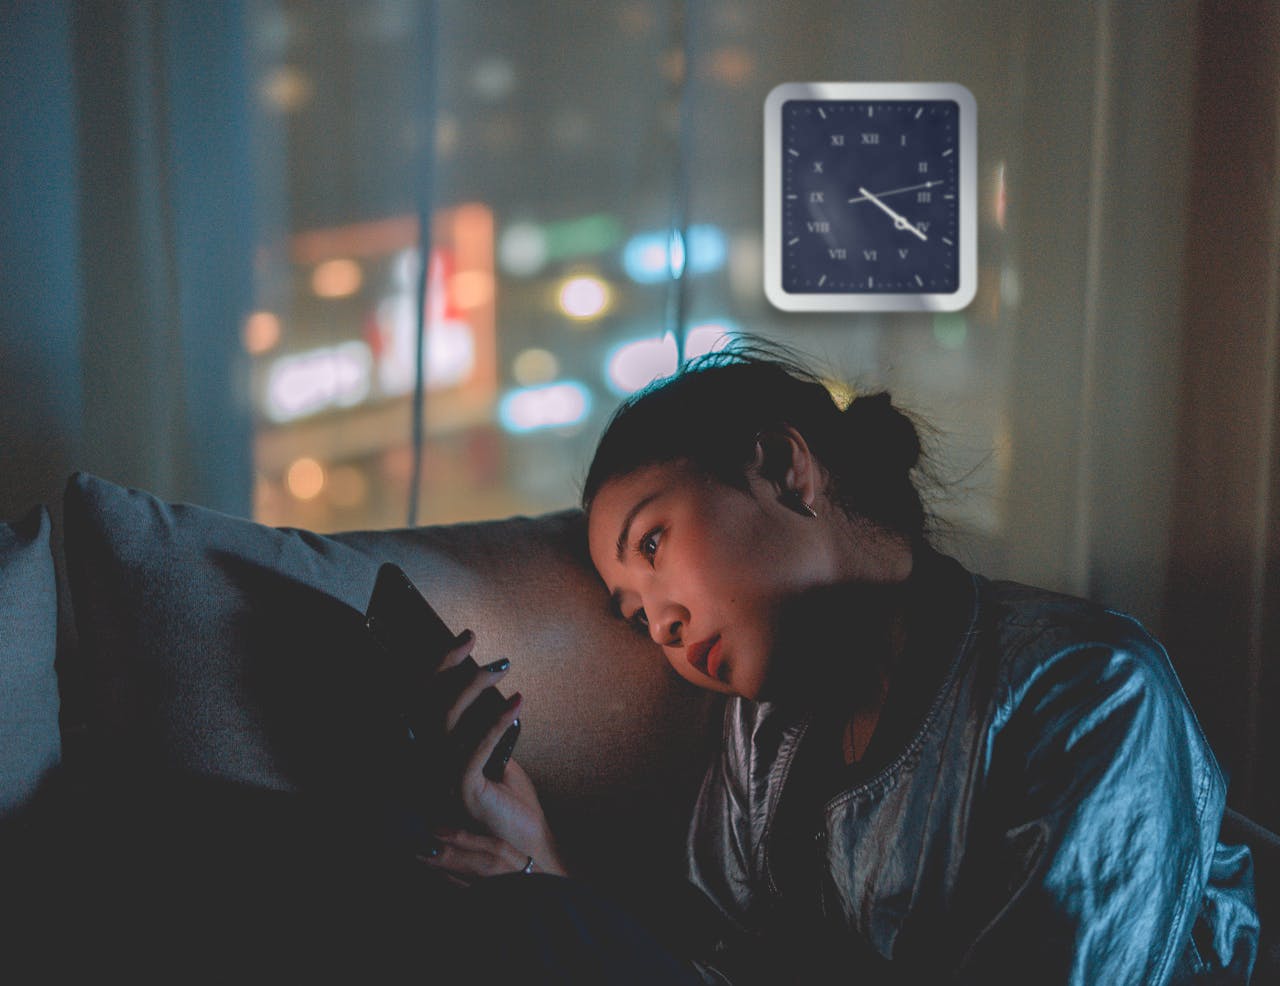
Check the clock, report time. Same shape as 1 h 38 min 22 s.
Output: 4 h 21 min 13 s
